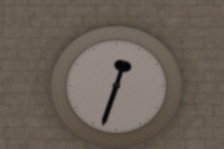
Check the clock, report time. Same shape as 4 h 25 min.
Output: 12 h 33 min
